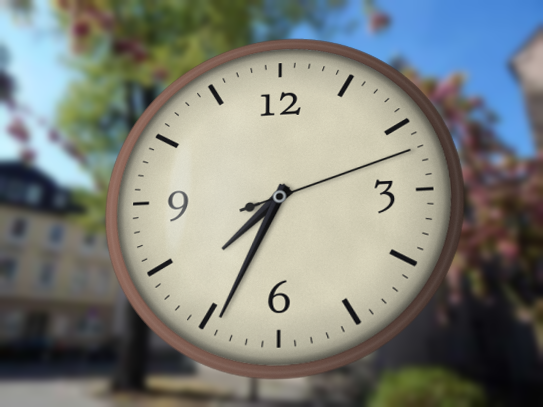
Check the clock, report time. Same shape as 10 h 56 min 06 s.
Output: 7 h 34 min 12 s
